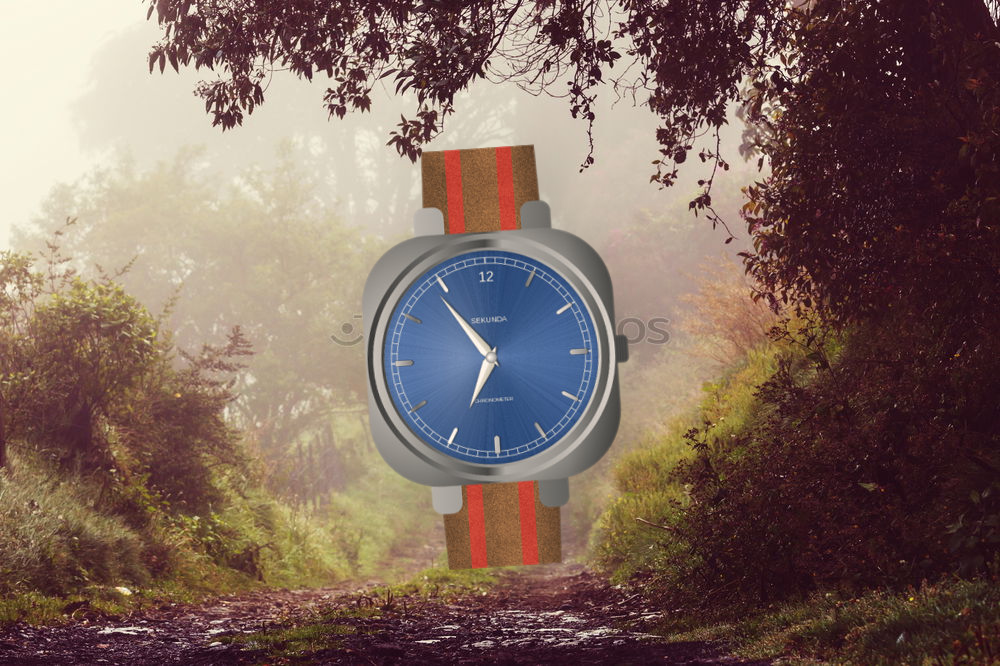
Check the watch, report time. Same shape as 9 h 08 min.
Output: 6 h 54 min
